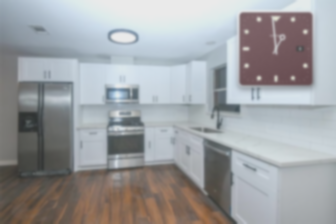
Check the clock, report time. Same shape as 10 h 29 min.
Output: 12 h 59 min
